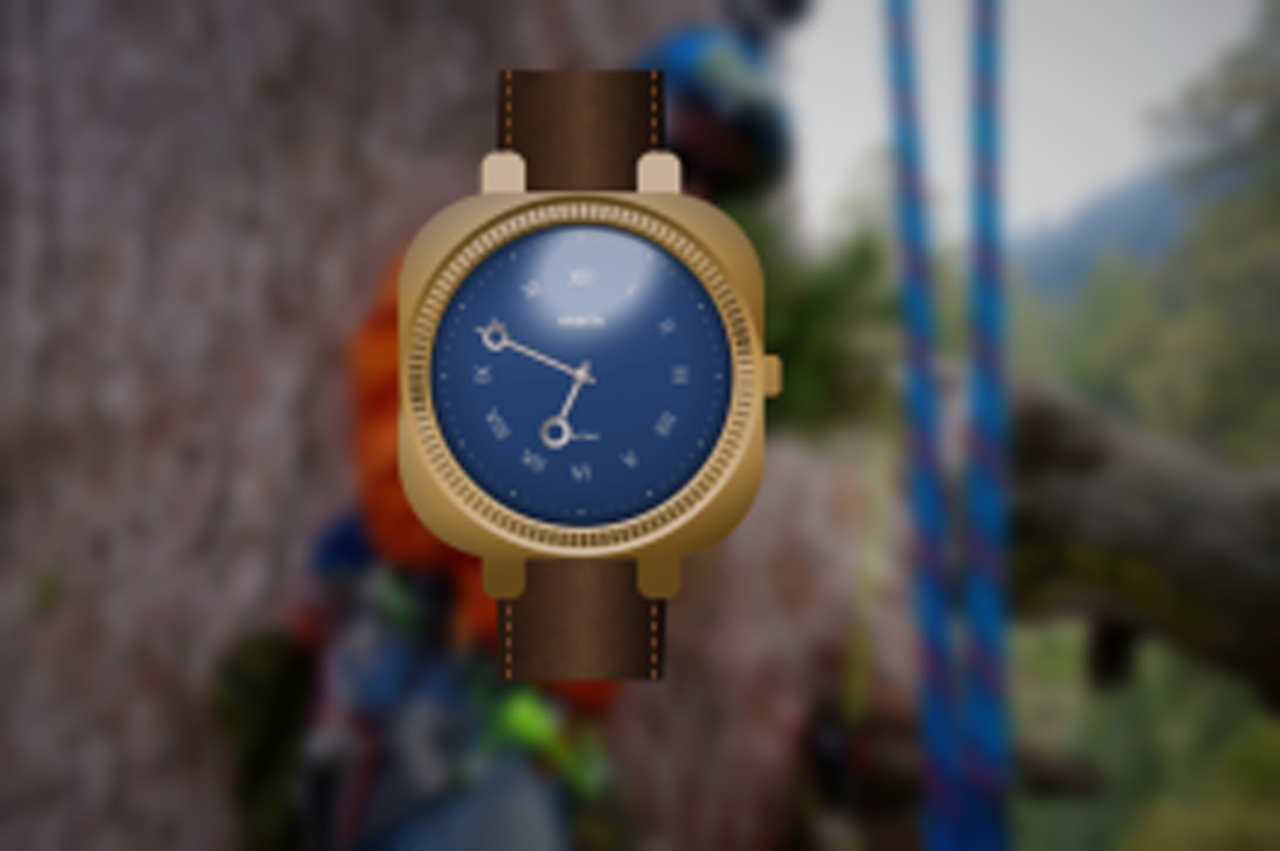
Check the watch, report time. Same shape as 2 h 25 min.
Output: 6 h 49 min
